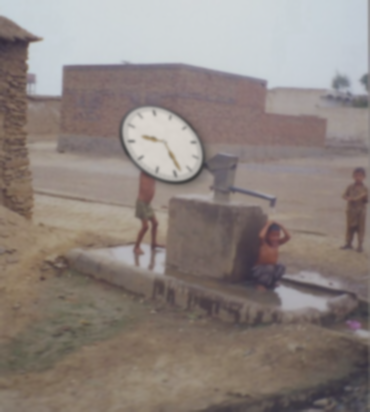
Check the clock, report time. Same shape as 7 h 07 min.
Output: 9 h 28 min
